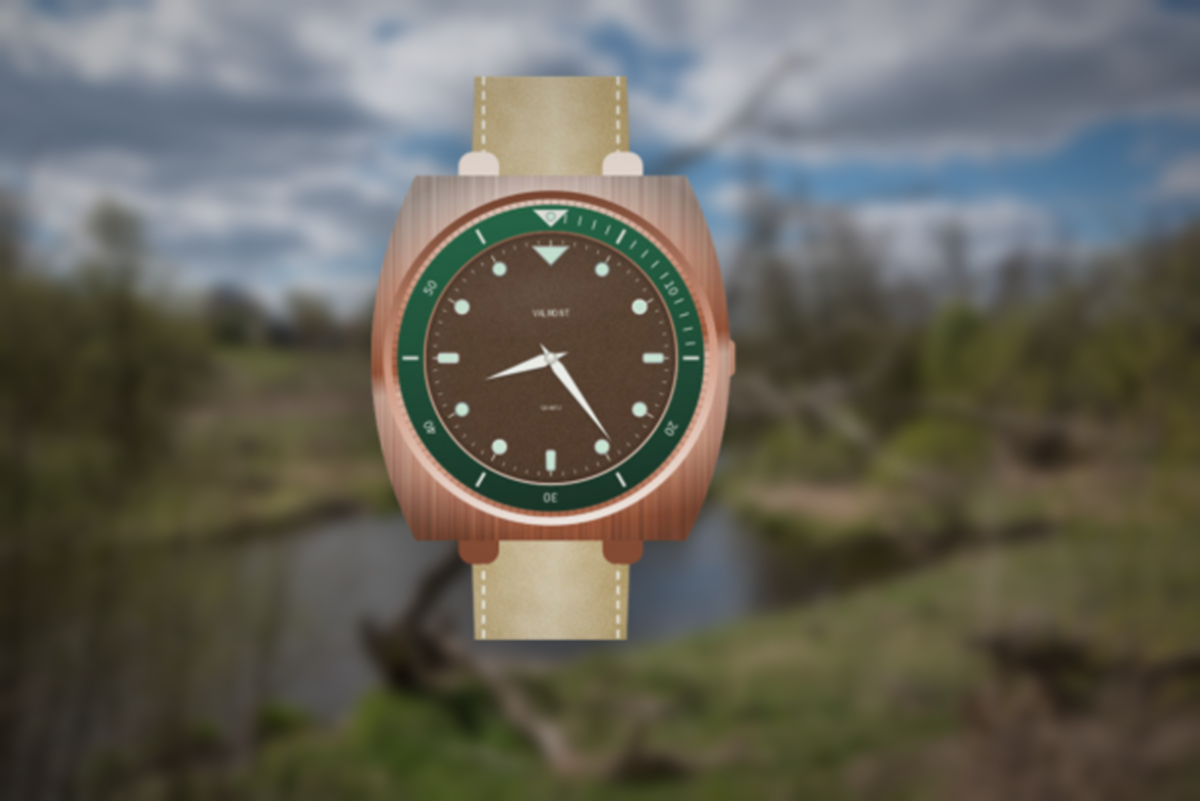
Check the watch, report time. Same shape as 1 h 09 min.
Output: 8 h 24 min
